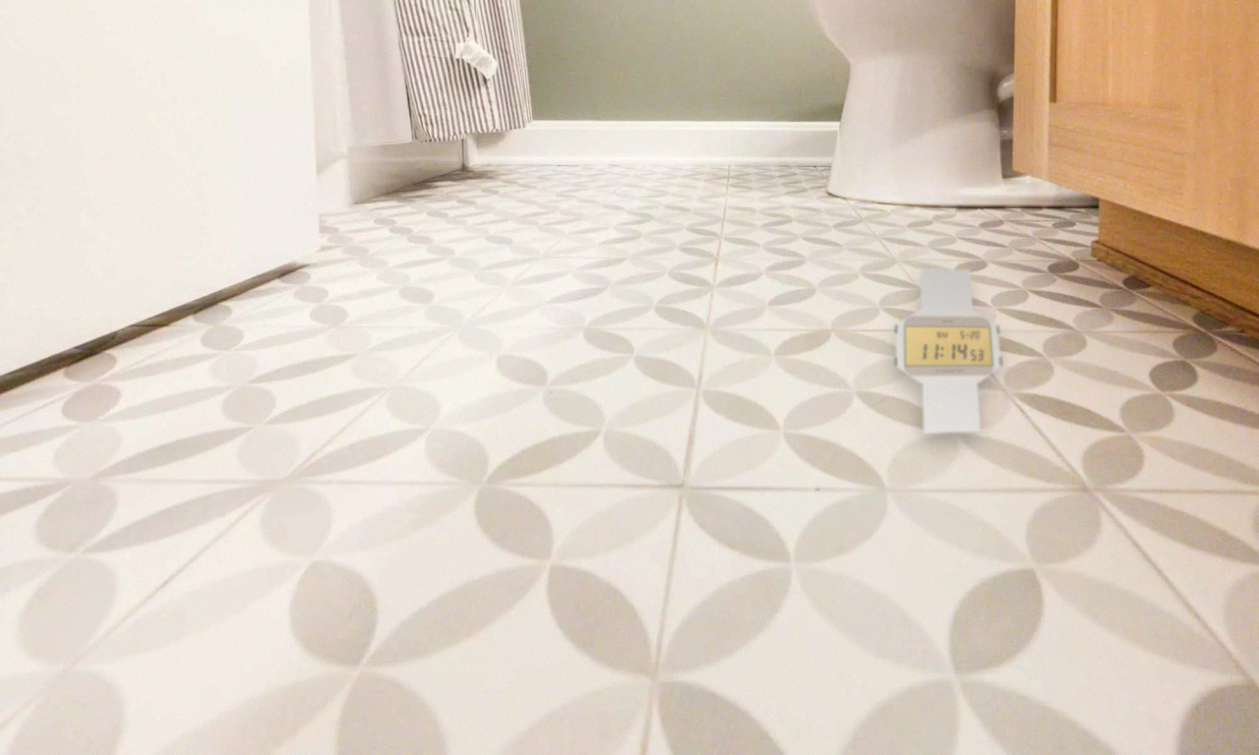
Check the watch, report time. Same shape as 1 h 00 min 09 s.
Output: 11 h 14 min 53 s
